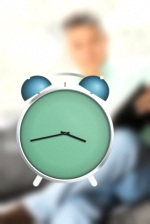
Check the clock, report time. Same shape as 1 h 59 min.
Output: 3 h 43 min
